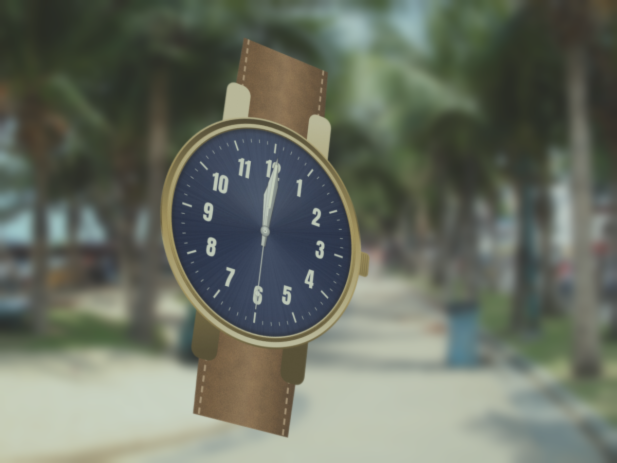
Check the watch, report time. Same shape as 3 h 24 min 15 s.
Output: 12 h 00 min 30 s
